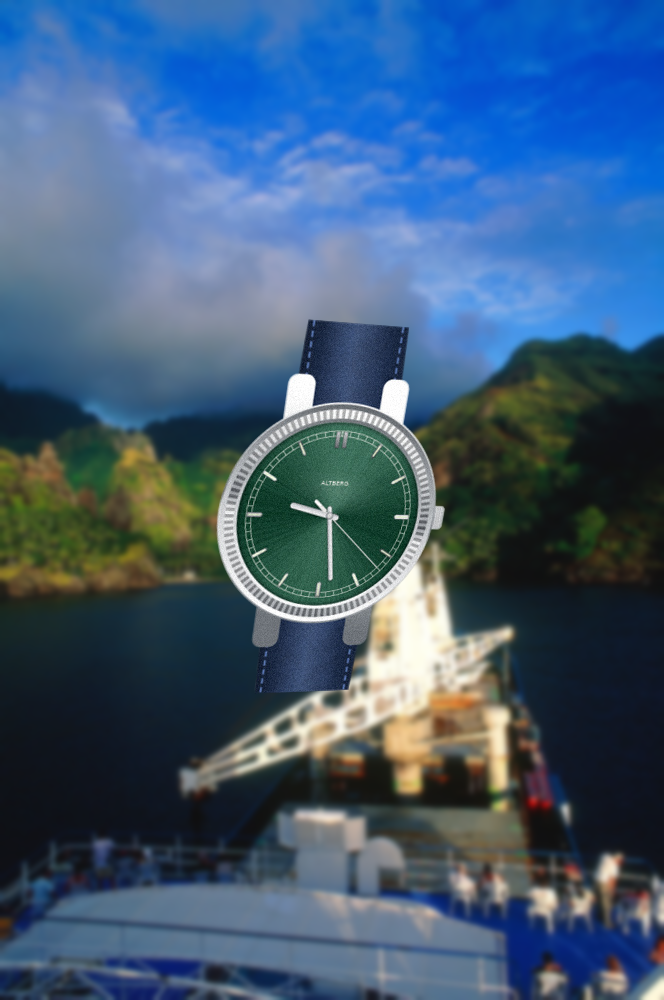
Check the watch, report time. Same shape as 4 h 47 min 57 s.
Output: 9 h 28 min 22 s
